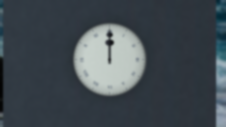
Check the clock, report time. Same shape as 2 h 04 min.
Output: 12 h 00 min
